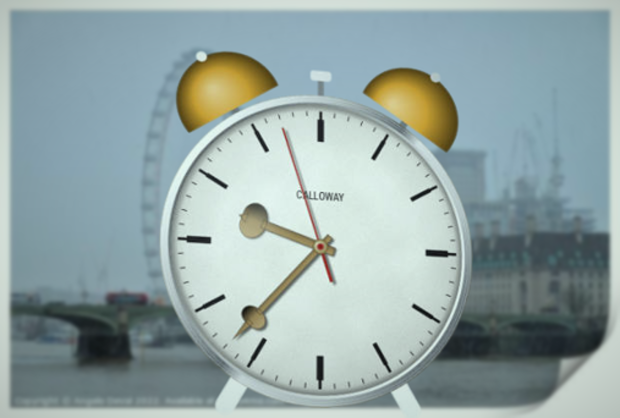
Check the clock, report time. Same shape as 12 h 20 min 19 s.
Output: 9 h 36 min 57 s
